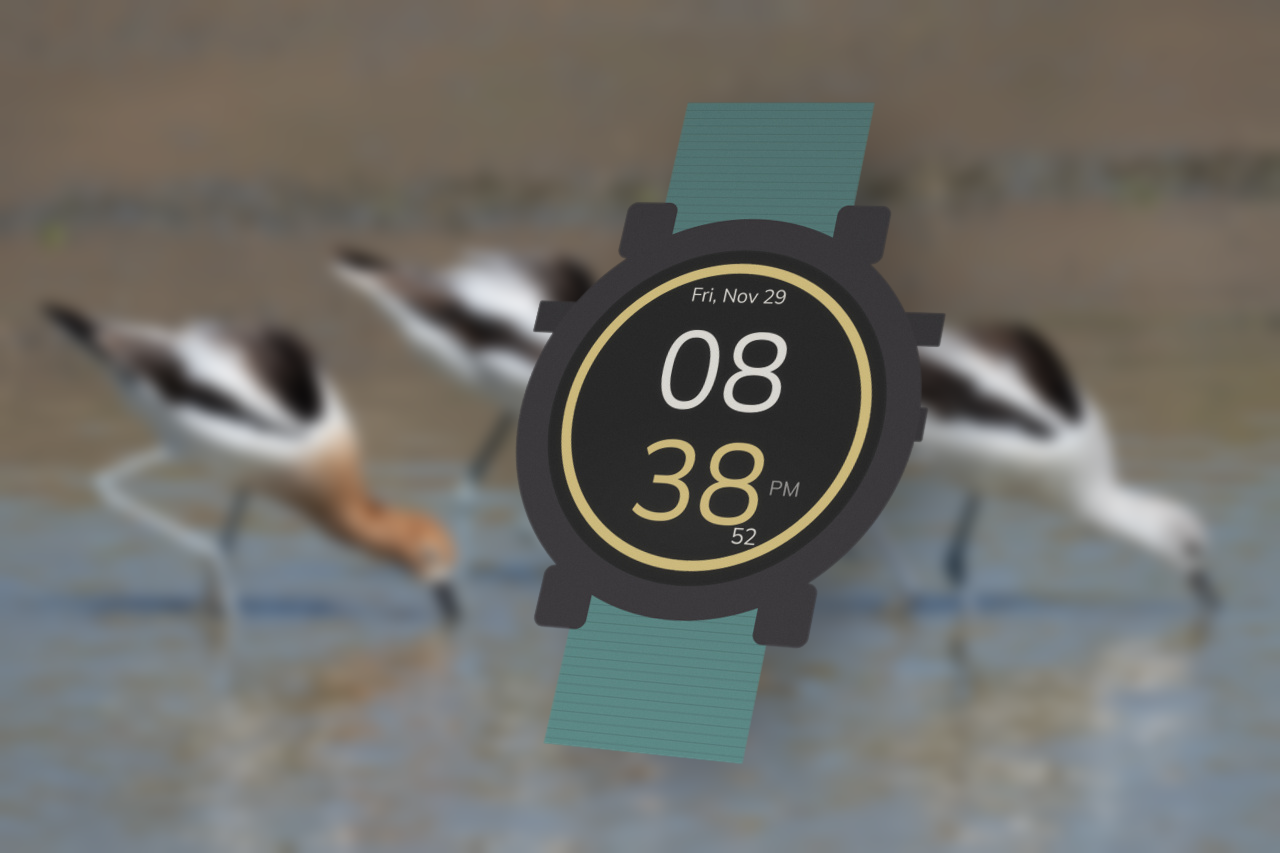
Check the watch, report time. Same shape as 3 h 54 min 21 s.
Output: 8 h 38 min 52 s
